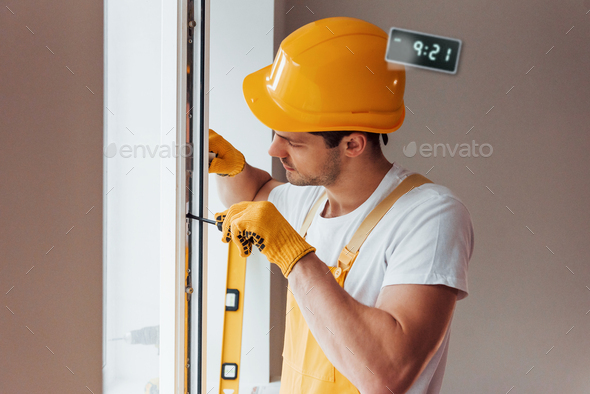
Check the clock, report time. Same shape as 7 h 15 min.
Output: 9 h 21 min
